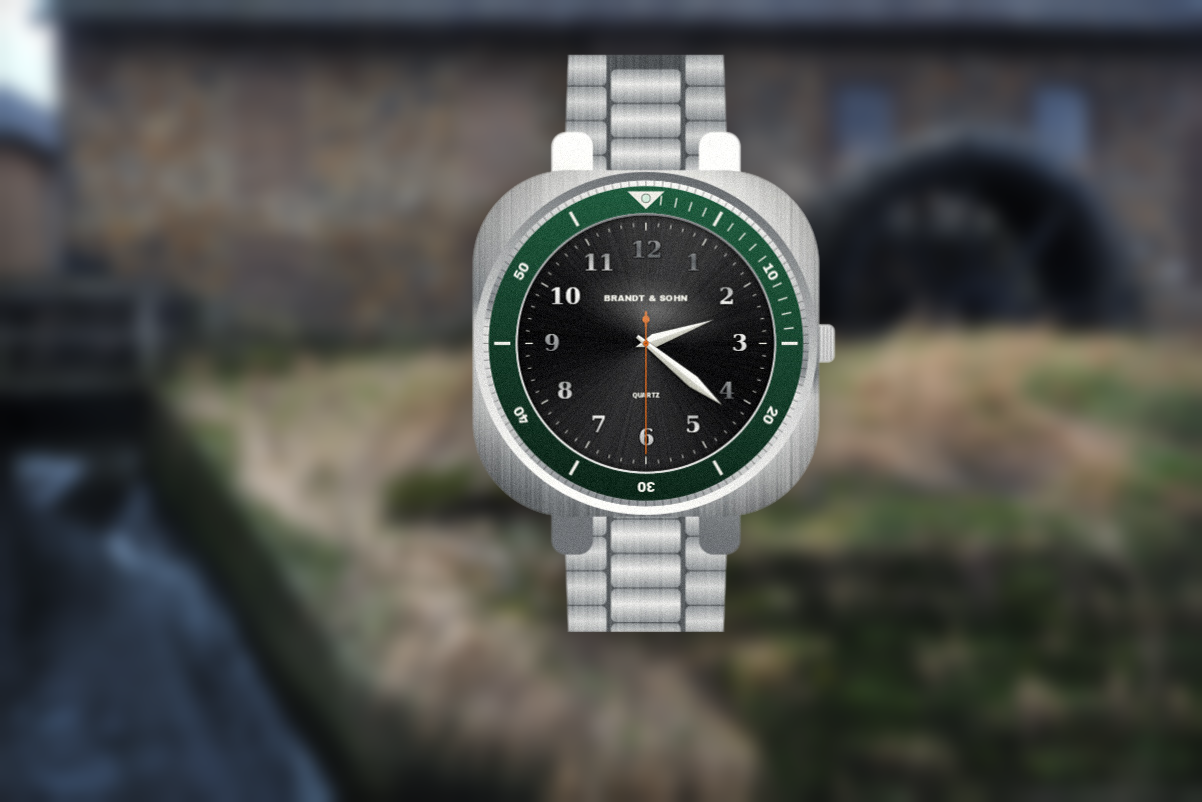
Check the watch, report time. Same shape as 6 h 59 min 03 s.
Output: 2 h 21 min 30 s
